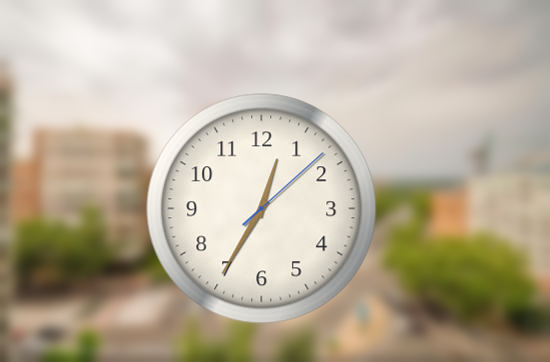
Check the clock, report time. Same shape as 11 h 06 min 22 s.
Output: 12 h 35 min 08 s
